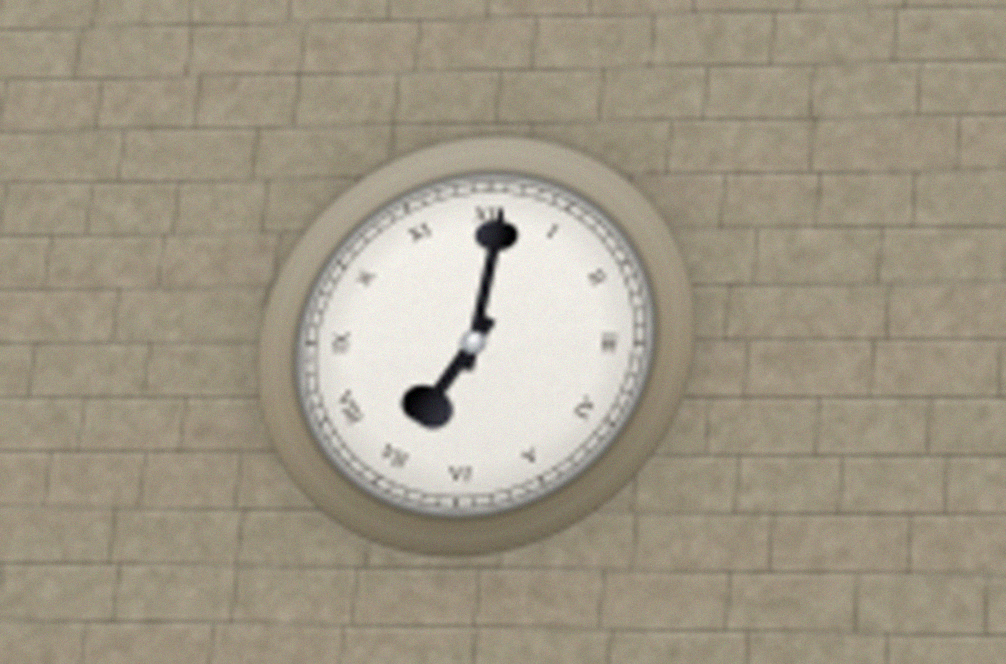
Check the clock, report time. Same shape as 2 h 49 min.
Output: 7 h 01 min
